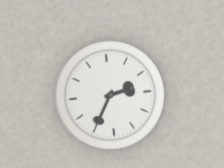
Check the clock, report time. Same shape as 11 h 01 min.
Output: 2 h 35 min
